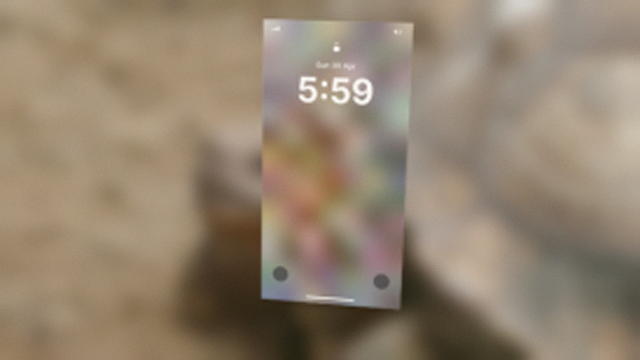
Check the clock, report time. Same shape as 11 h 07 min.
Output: 5 h 59 min
